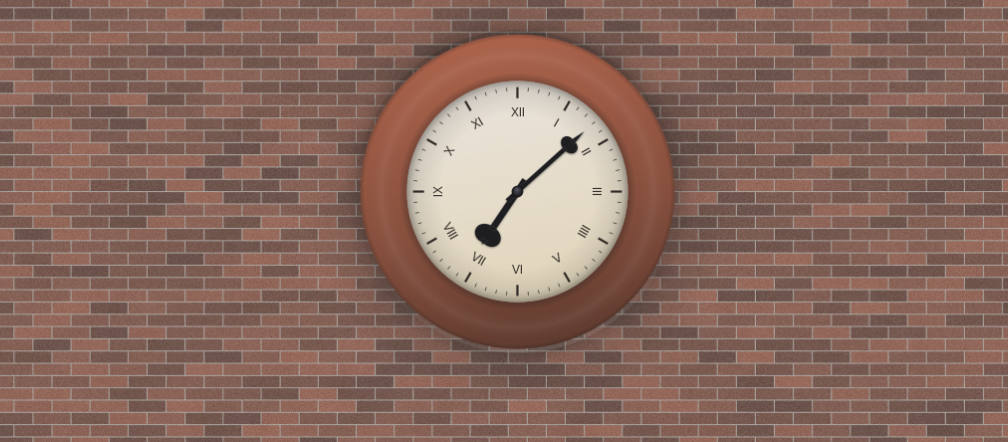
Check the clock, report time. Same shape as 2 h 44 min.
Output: 7 h 08 min
